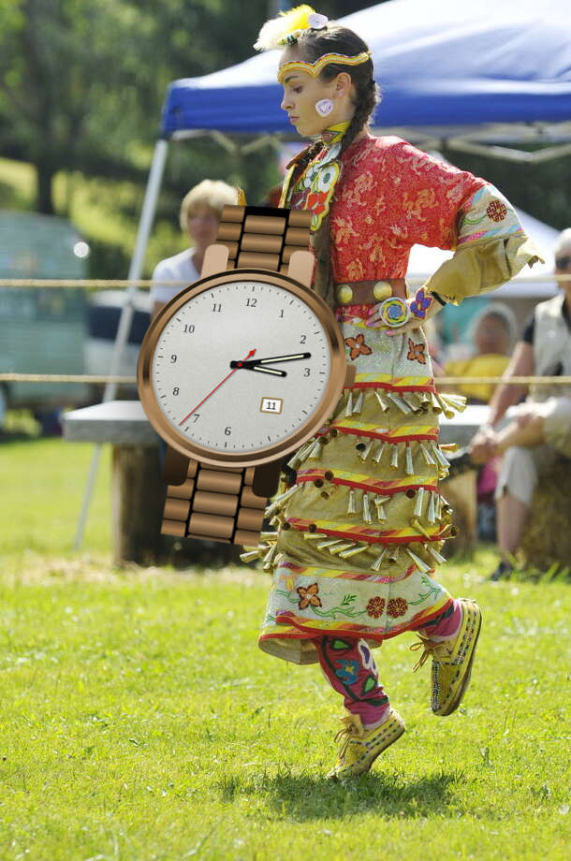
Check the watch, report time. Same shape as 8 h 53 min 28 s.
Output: 3 h 12 min 36 s
